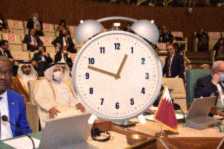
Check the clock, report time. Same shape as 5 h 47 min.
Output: 12 h 48 min
